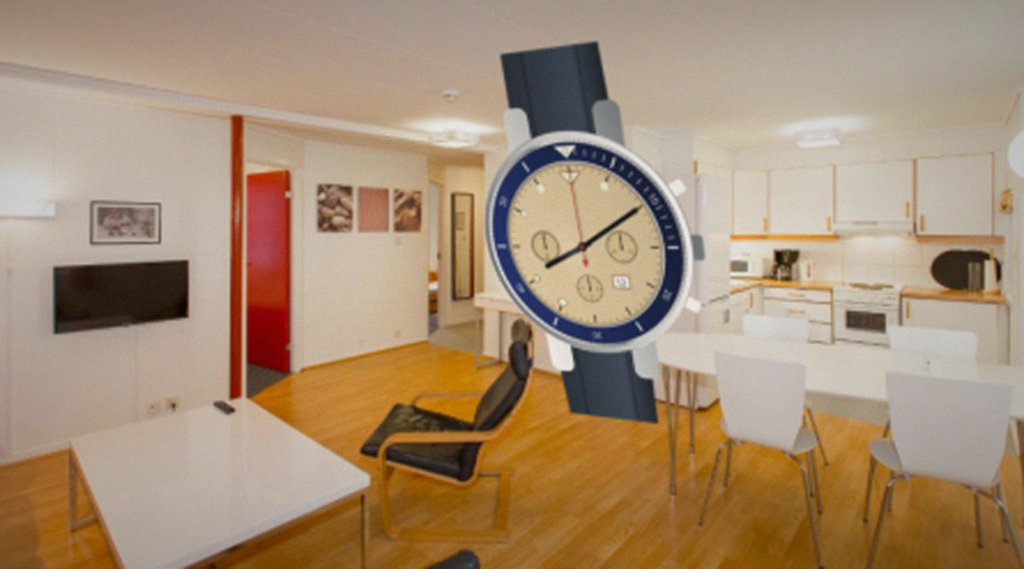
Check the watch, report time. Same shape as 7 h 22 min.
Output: 8 h 10 min
